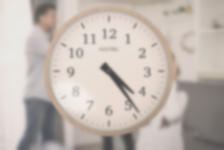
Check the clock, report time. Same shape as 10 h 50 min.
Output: 4 h 24 min
